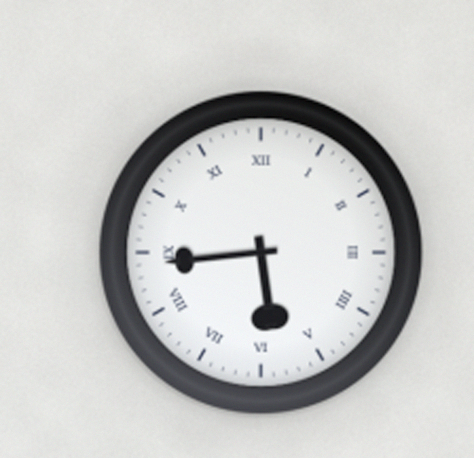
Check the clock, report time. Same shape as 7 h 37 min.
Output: 5 h 44 min
